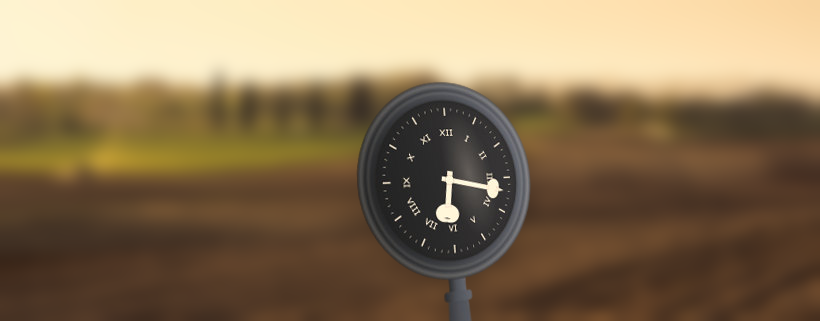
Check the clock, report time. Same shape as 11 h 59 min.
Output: 6 h 17 min
